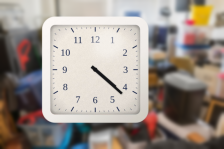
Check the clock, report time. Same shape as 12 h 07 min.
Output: 4 h 22 min
